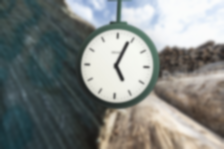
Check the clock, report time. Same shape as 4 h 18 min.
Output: 5 h 04 min
